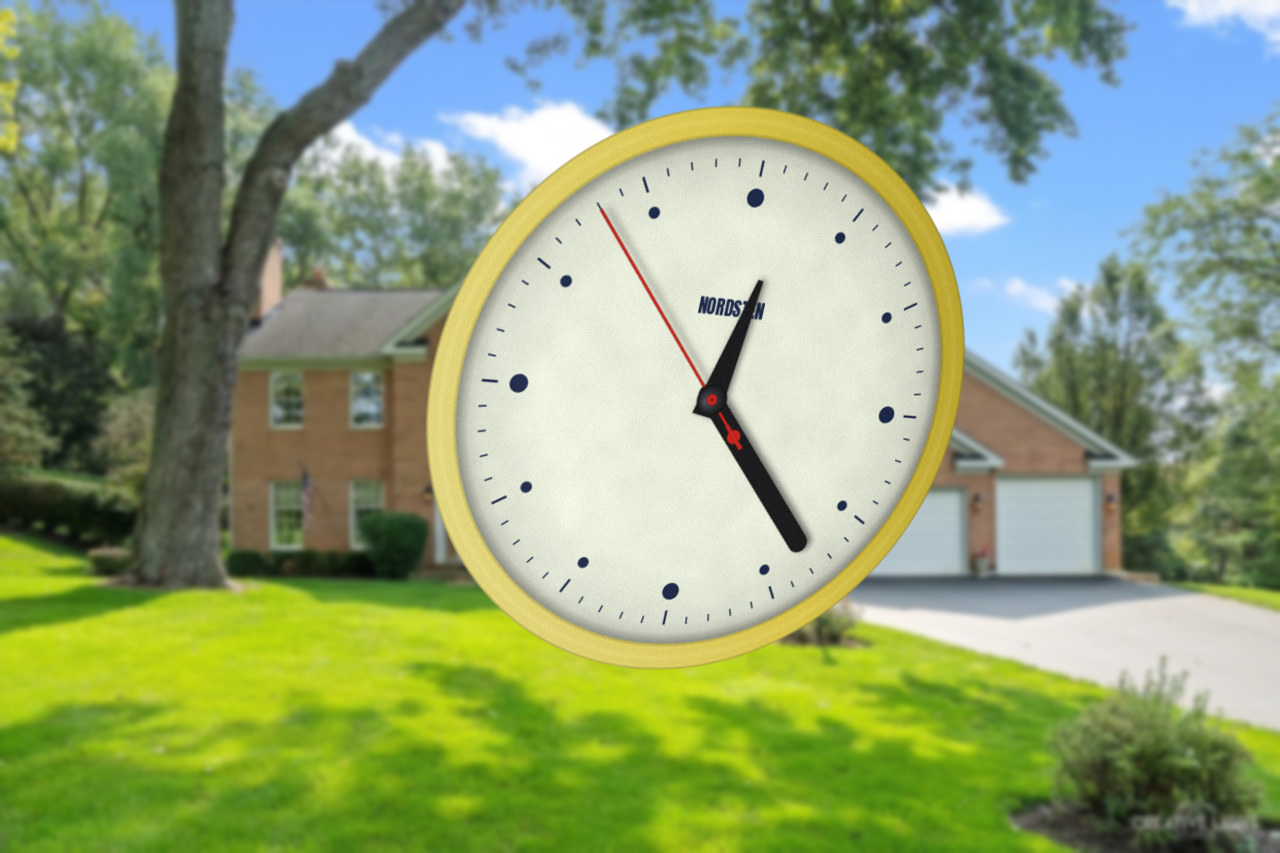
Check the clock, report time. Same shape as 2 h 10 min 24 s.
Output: 12 h 22 min 53 s
